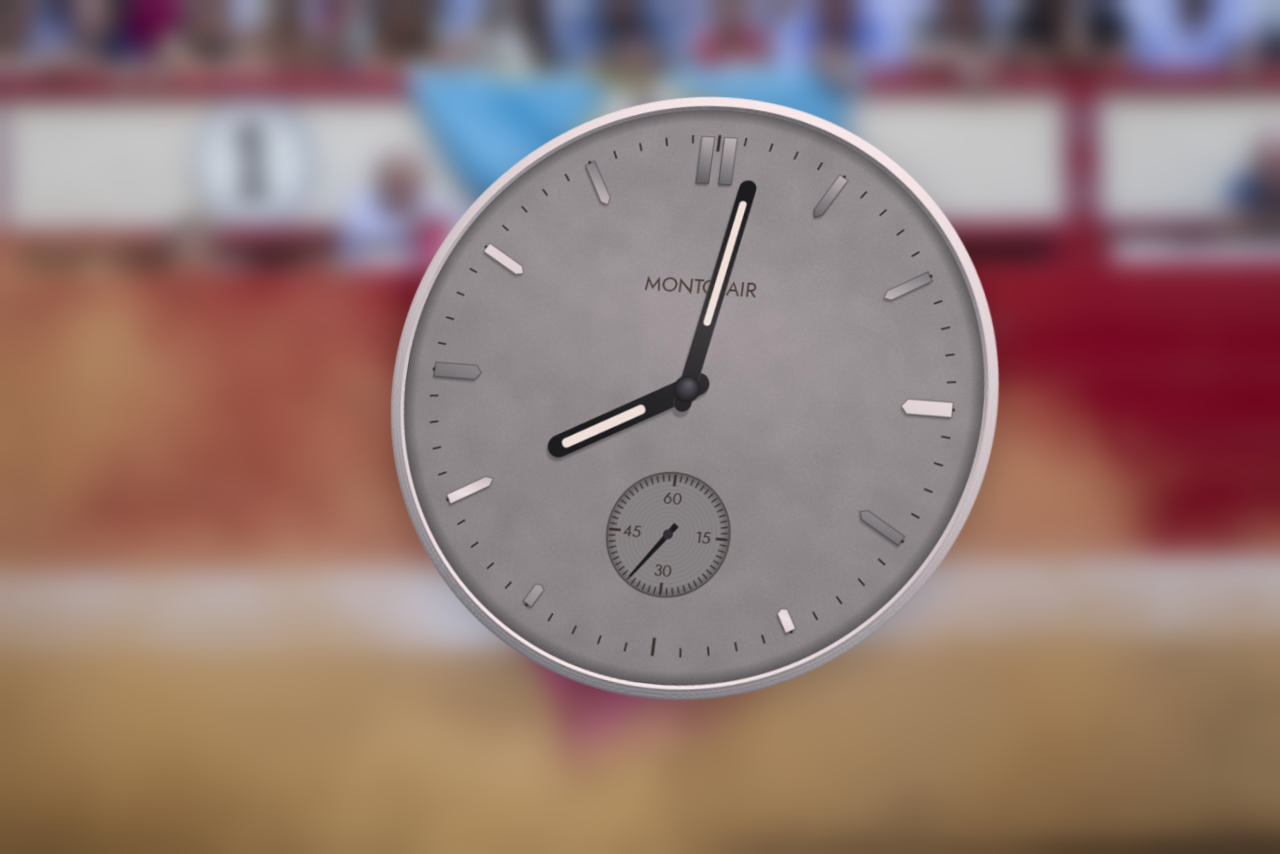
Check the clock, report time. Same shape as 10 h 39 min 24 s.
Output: 8 h 01 min 36 s
